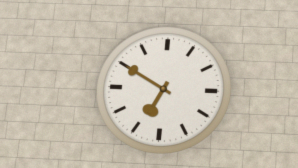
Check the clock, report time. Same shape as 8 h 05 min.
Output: 6 h 50 min
